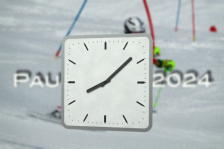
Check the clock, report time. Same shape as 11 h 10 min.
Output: 8 h 08 min
